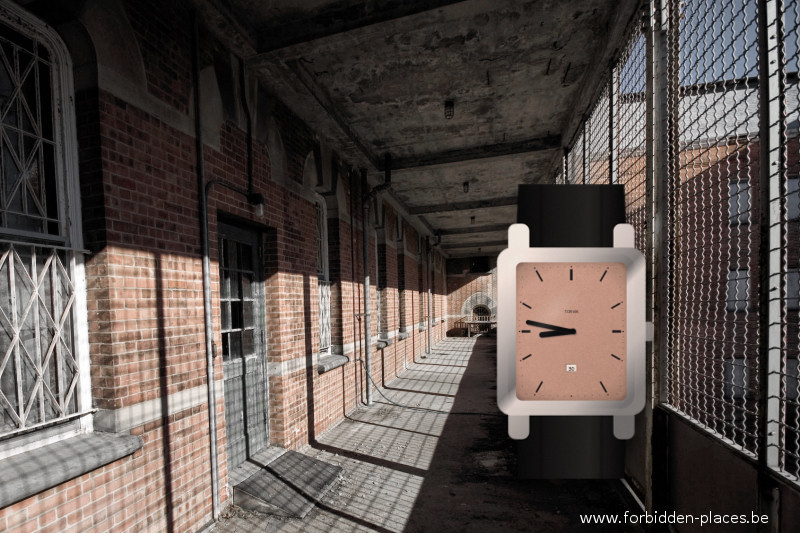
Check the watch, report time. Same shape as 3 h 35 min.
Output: 8 h 47 min
